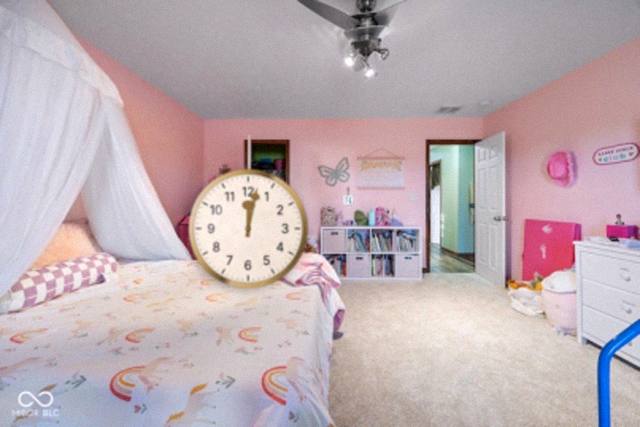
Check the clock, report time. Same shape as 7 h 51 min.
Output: 12 h 02 min
